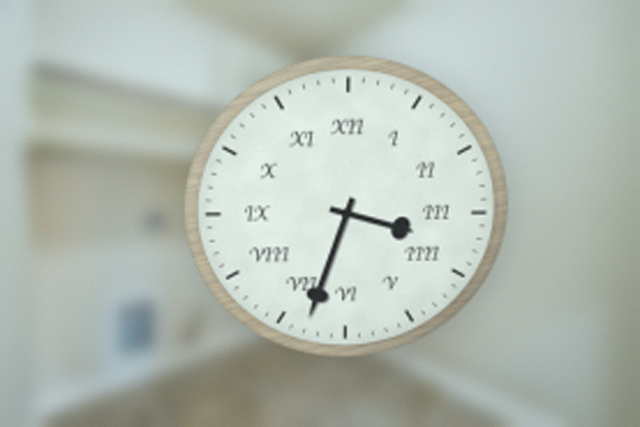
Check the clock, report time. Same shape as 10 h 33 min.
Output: 3 h 33 min
